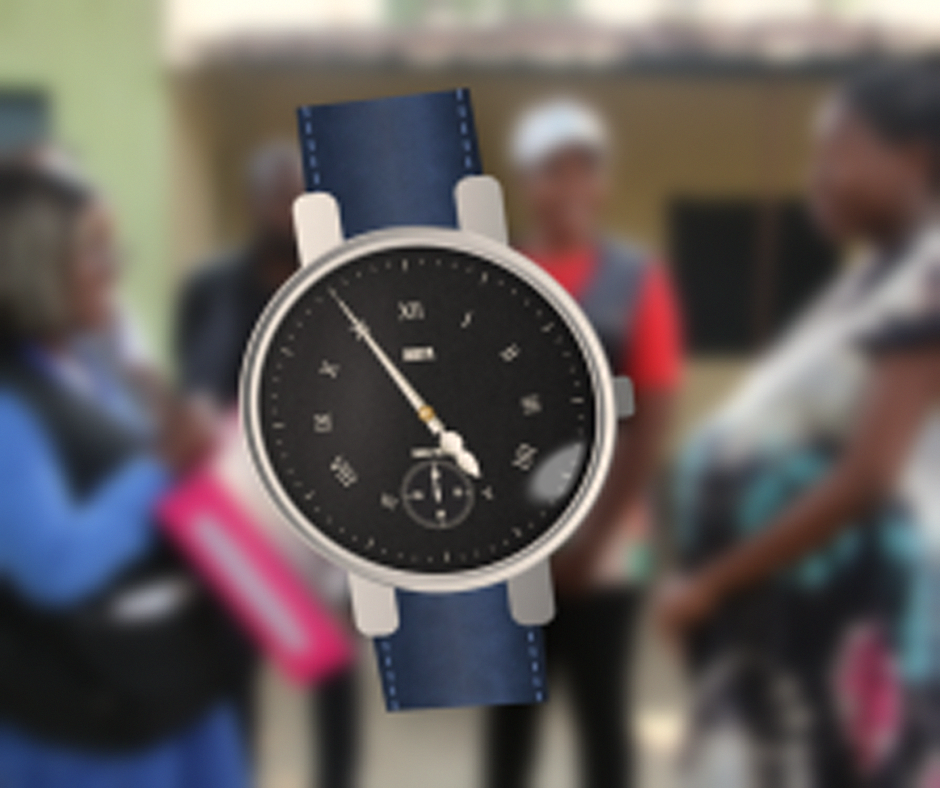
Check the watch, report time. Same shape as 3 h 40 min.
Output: 4 h 55 min
